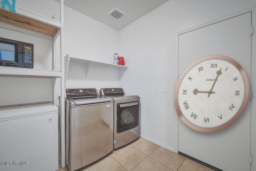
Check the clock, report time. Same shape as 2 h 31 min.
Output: 9 h 03 min
